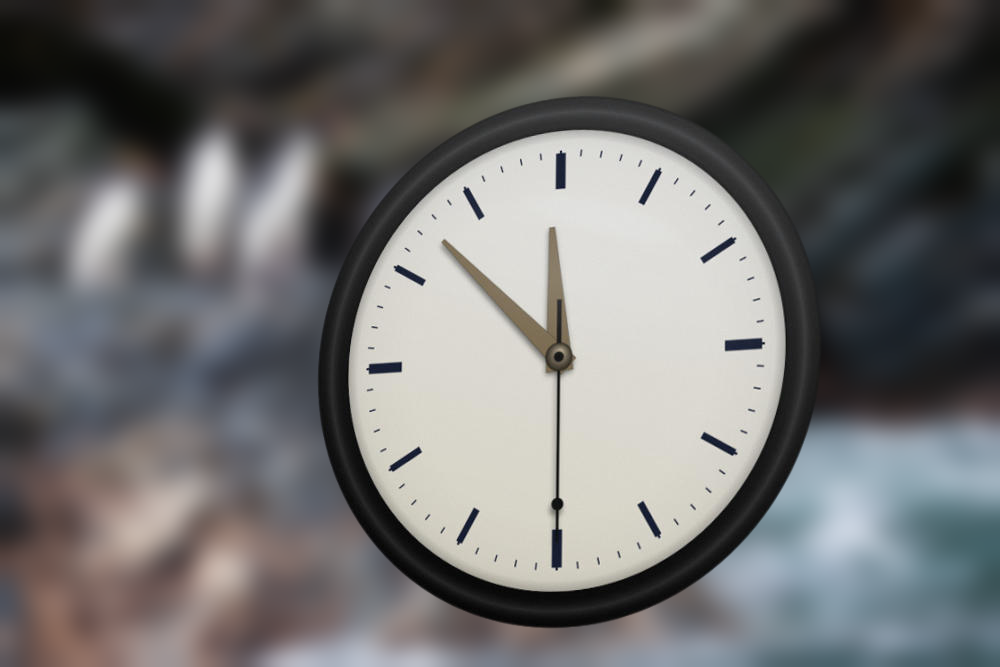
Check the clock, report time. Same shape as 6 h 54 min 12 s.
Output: 11 h 52 min 30 s
